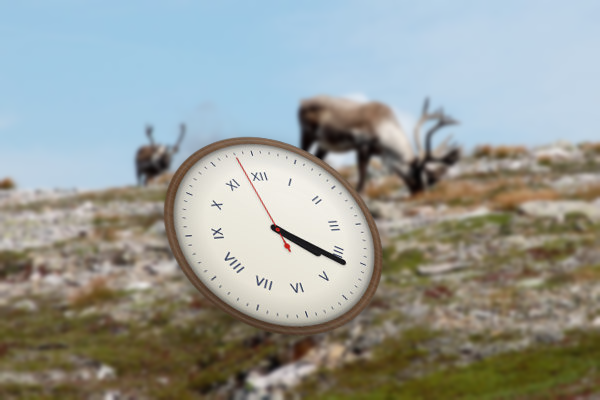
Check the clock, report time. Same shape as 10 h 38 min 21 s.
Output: 4 h 20 min 58 s
